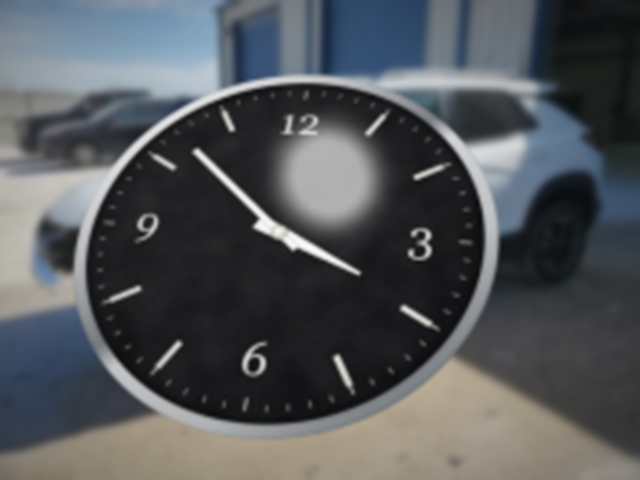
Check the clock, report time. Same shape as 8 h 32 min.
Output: 3 h 52 min
